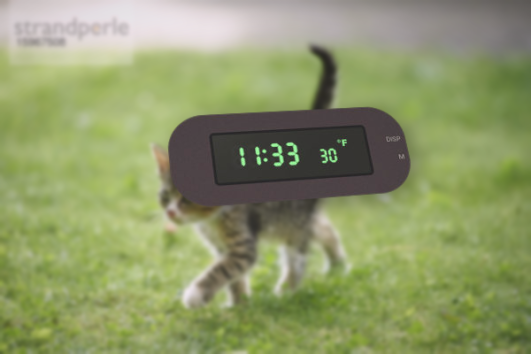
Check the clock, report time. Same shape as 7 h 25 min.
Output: 11 h 33 min
